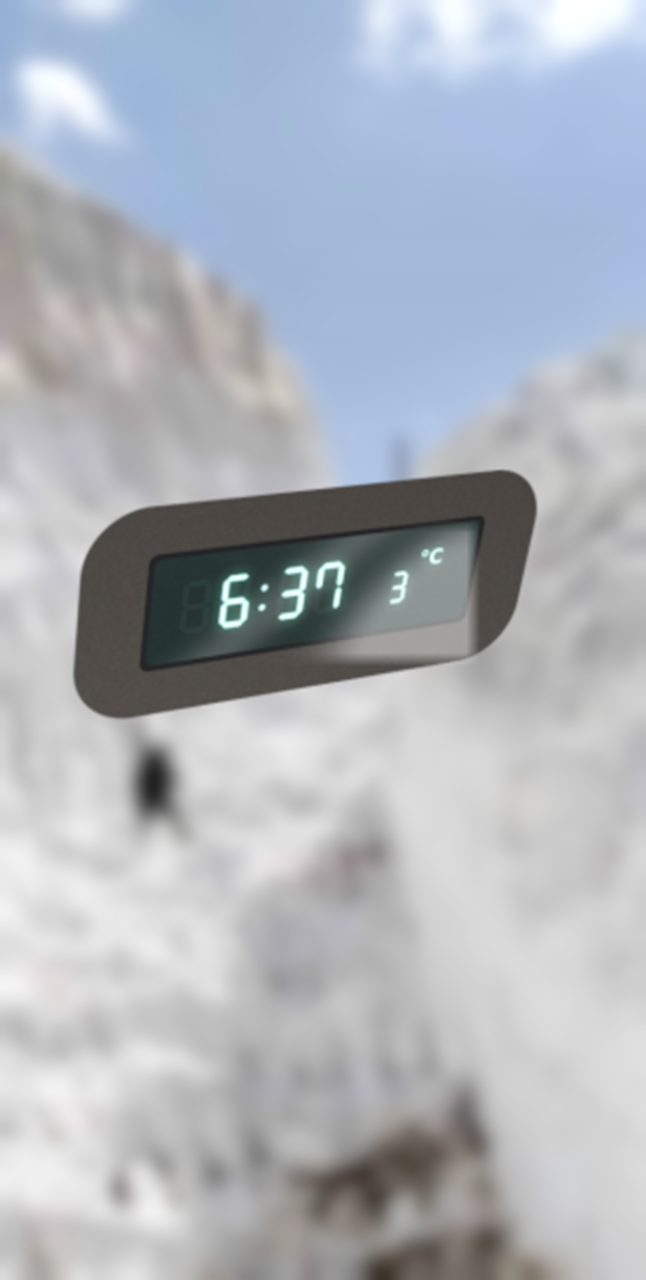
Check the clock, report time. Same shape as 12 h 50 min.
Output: 6 h 37 min
